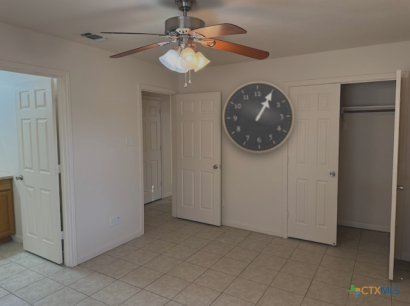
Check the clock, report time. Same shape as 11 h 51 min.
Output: 1 h 05 min
